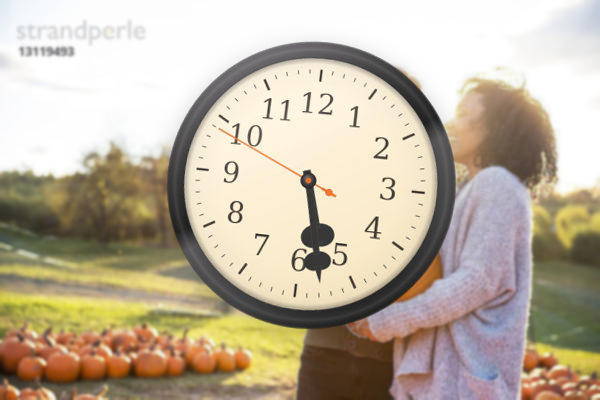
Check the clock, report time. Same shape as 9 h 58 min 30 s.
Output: 5 h 27 min 49 s
